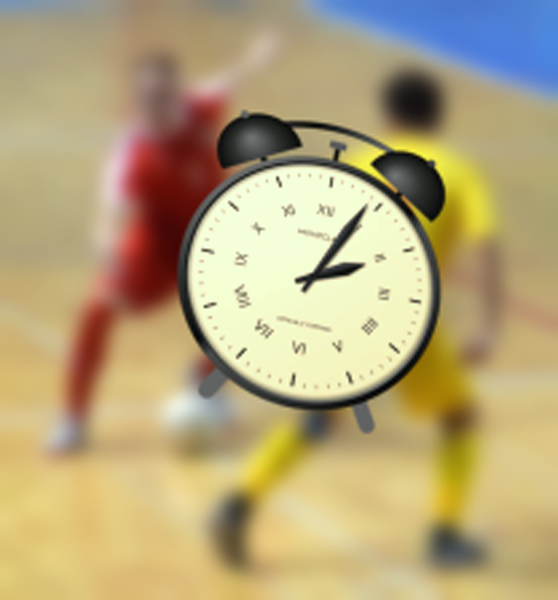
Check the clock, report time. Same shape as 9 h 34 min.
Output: 2 h 04 min
